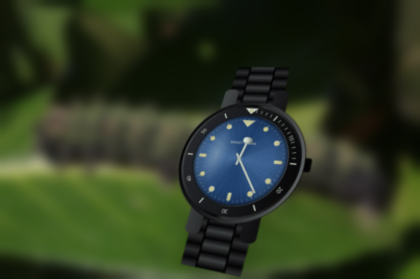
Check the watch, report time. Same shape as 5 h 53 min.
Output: 12 h 24 min
